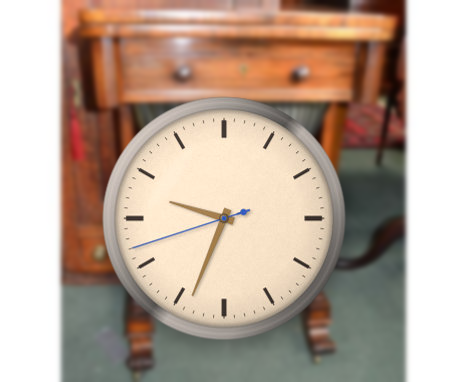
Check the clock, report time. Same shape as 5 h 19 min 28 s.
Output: 9 h 33 min 42 s
